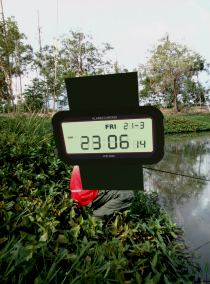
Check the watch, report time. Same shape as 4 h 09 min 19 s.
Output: 23 h 06 min 14 s
